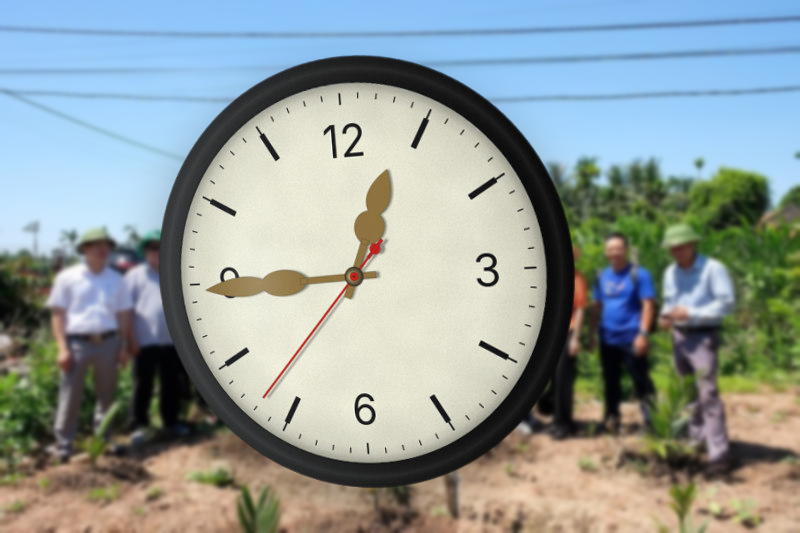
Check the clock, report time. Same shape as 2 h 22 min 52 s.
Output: 12 h 44 min 37 s
